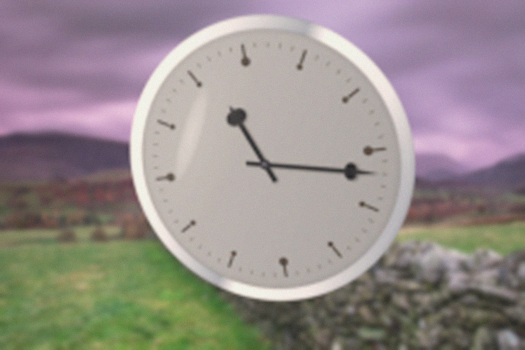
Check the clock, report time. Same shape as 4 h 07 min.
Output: 11 h 17 min
